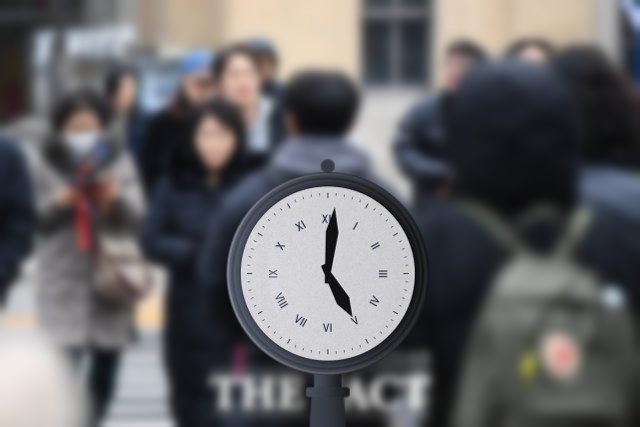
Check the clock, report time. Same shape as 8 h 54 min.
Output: 5 h 01 min
